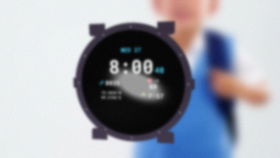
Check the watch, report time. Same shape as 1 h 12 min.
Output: 8 h 00 min
